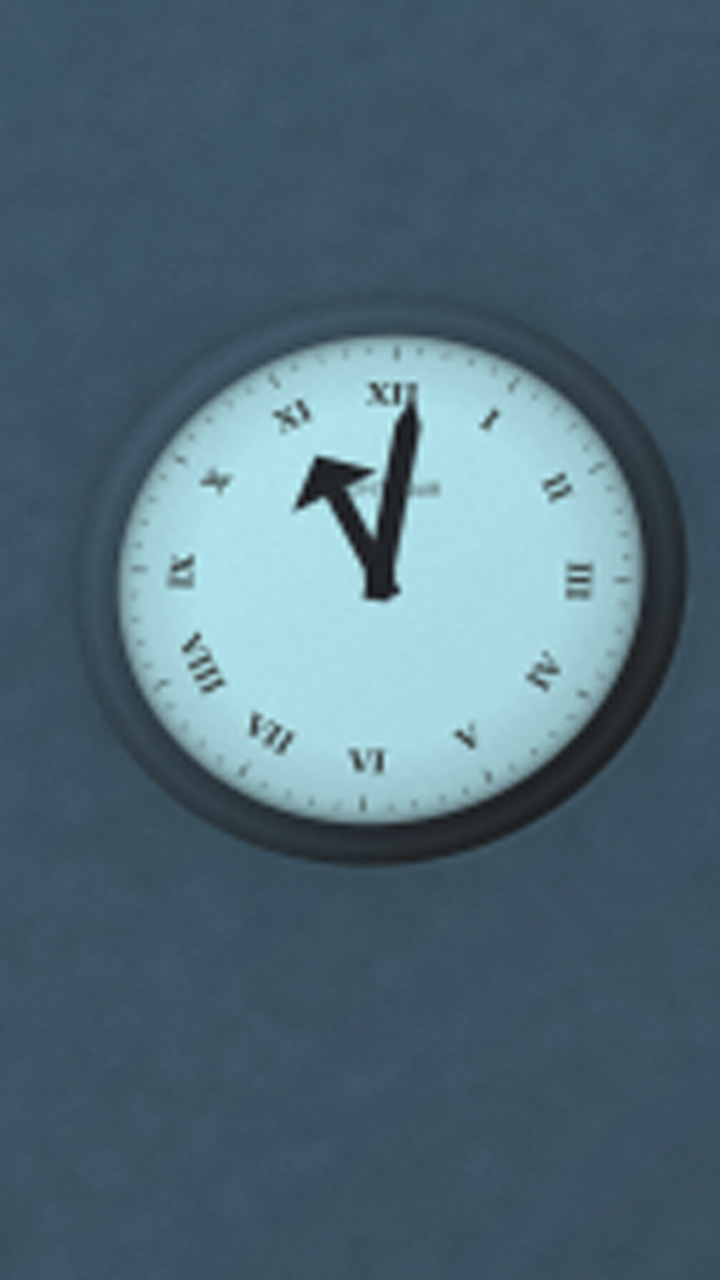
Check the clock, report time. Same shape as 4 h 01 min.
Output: 11 h 01 min
